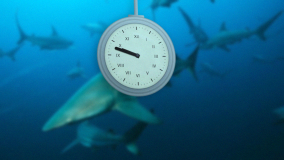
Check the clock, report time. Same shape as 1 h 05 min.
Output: 9 h 48 min
